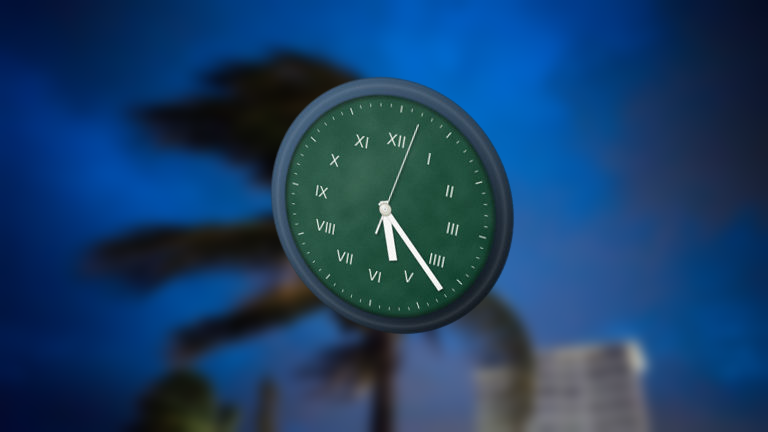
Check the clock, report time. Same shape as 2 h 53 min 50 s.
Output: 5 h 22 min 02 s
